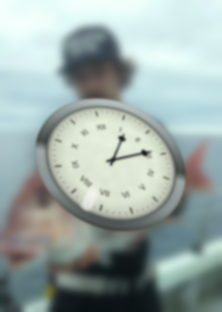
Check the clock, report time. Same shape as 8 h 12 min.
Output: 1 h 14 min
